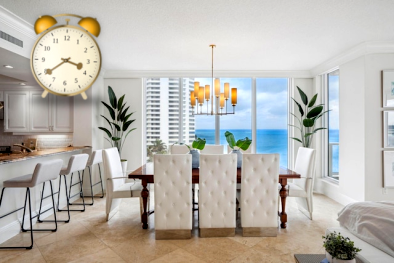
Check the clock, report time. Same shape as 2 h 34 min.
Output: 3 h 39 min
